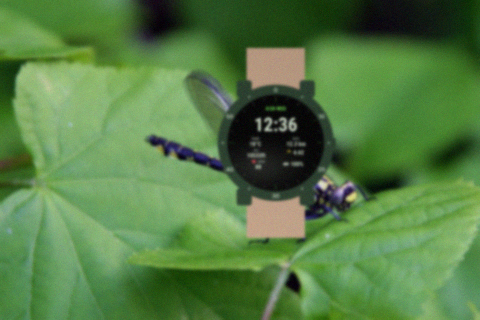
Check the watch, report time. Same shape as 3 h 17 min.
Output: 12 h 36 min
